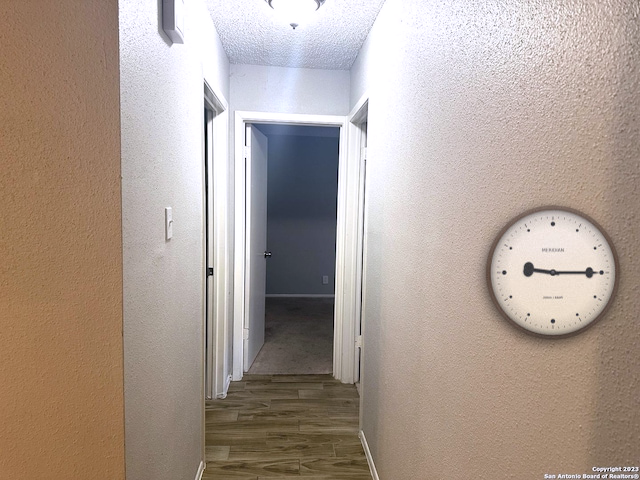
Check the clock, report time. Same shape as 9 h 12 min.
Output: 9 h 15 min
